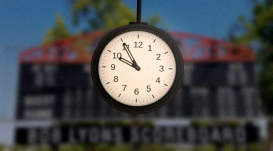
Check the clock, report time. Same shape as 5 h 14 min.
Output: 9 h 55 min
